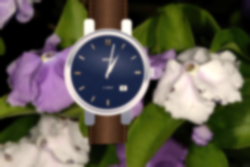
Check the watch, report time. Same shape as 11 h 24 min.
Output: 1 h 02 min
